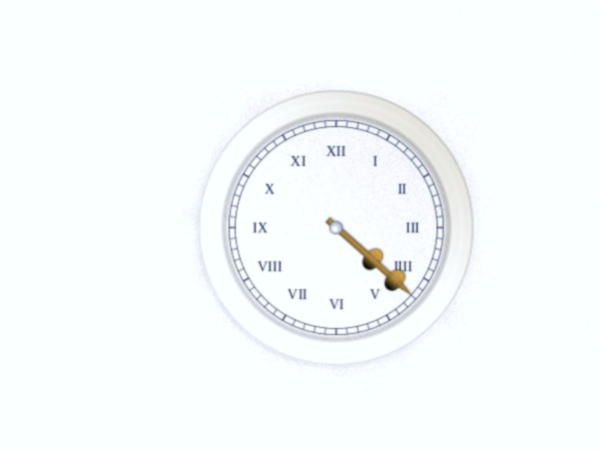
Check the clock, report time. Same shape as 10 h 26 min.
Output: 4 h 22 min
